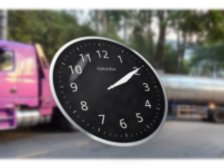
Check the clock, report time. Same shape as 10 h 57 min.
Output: 2 h 10 min
